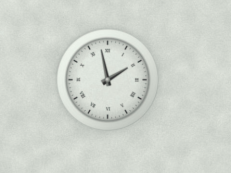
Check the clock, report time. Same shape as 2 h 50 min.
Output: 1 h 58 min
